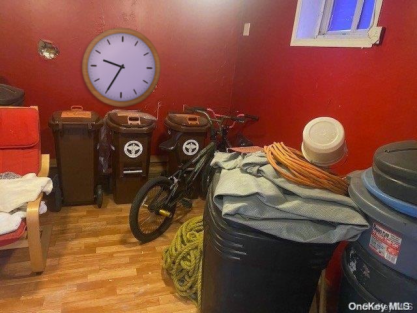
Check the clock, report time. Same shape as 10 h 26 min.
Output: 9 h 35 min
